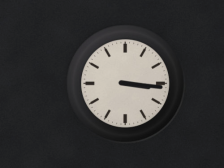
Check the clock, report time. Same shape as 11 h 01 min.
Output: 3 h 16 min
